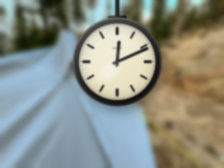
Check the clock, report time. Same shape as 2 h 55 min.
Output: 12 h 11 min
